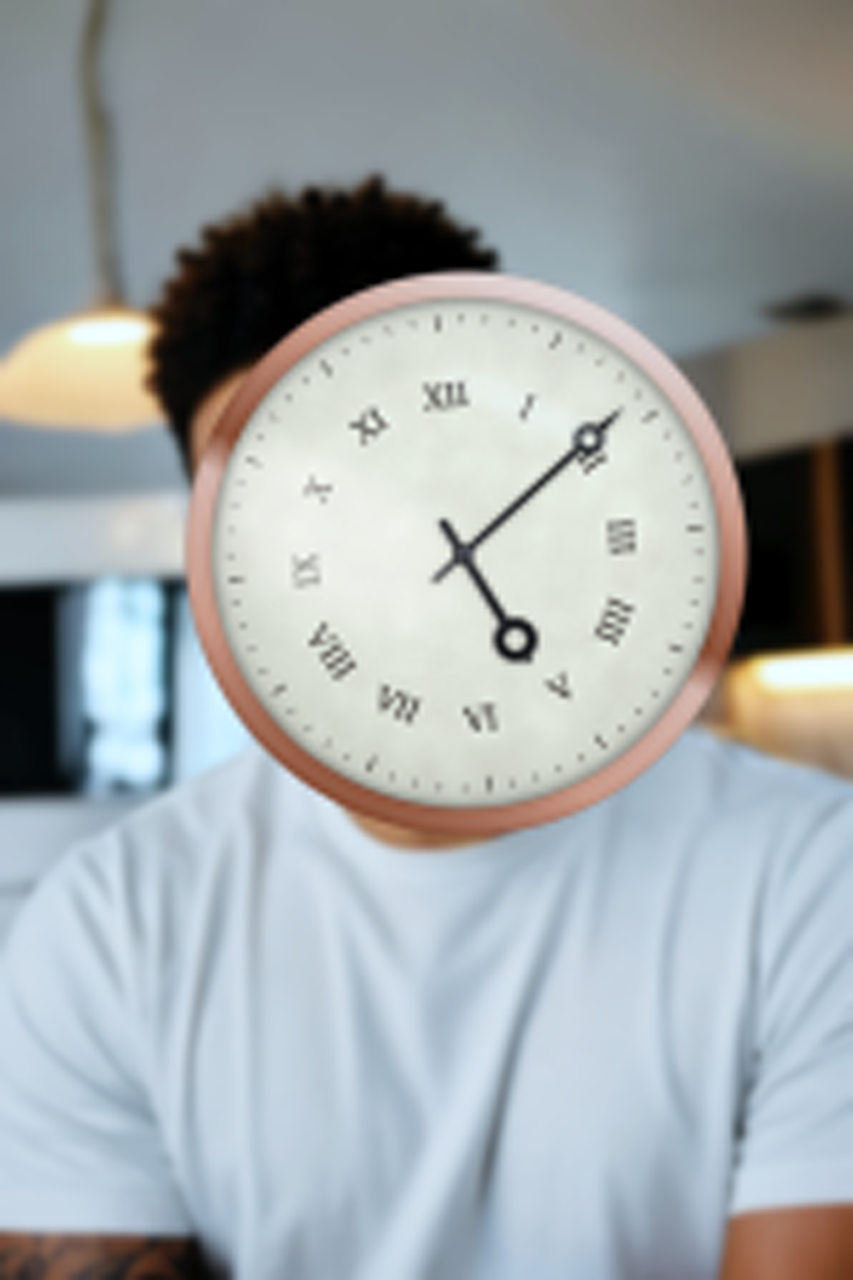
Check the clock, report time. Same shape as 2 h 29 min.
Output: 5 h 09 min
